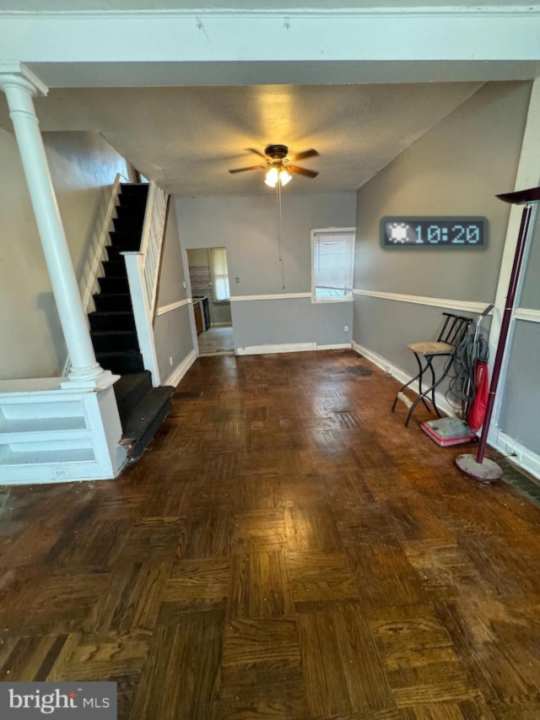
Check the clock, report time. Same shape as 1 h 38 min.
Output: 10 h 20 min
